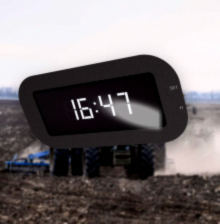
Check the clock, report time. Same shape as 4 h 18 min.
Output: 16 h 47 min
